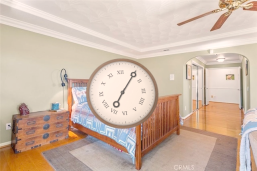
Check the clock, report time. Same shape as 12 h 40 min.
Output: 7 h 06 min
